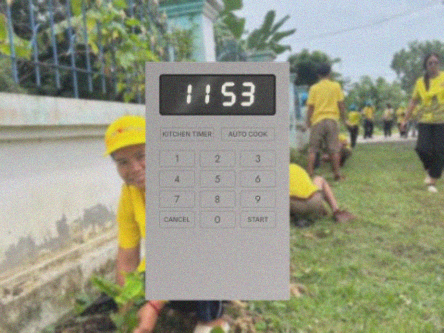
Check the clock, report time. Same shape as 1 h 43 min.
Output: 11 h 53 min
